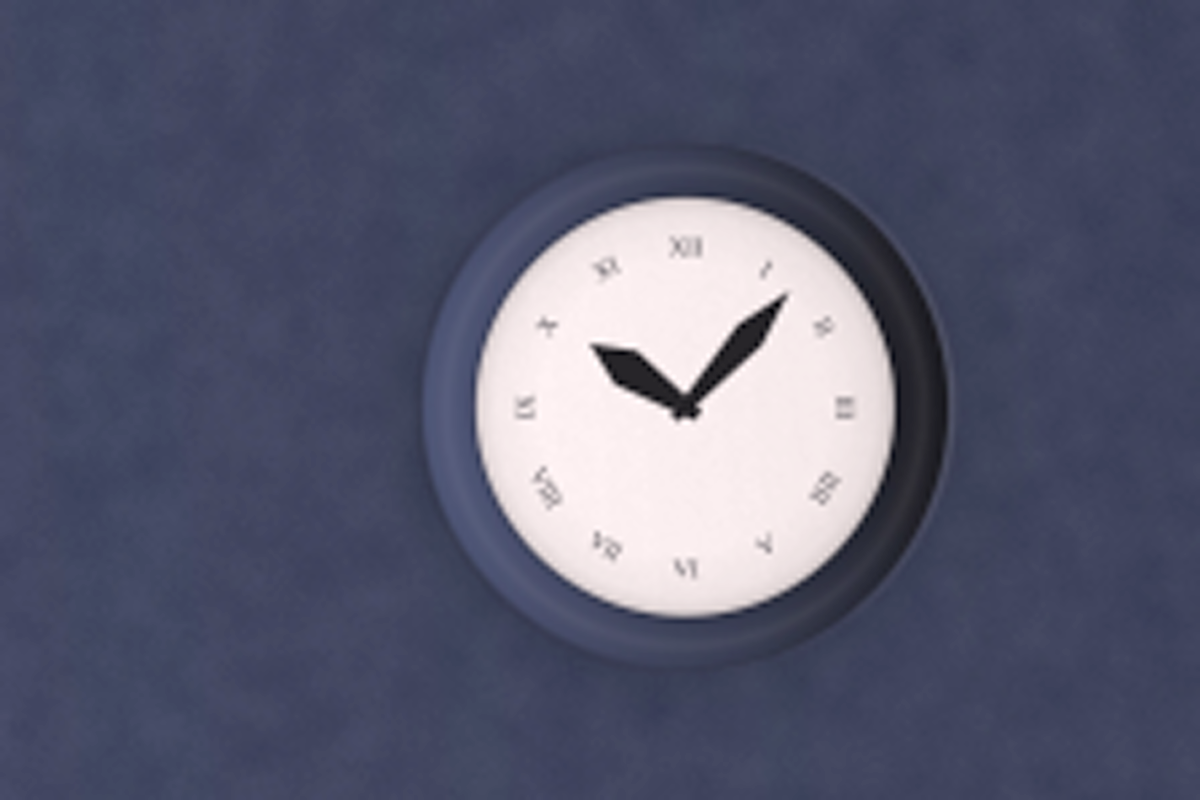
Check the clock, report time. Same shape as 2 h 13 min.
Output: 10 h 07 min
